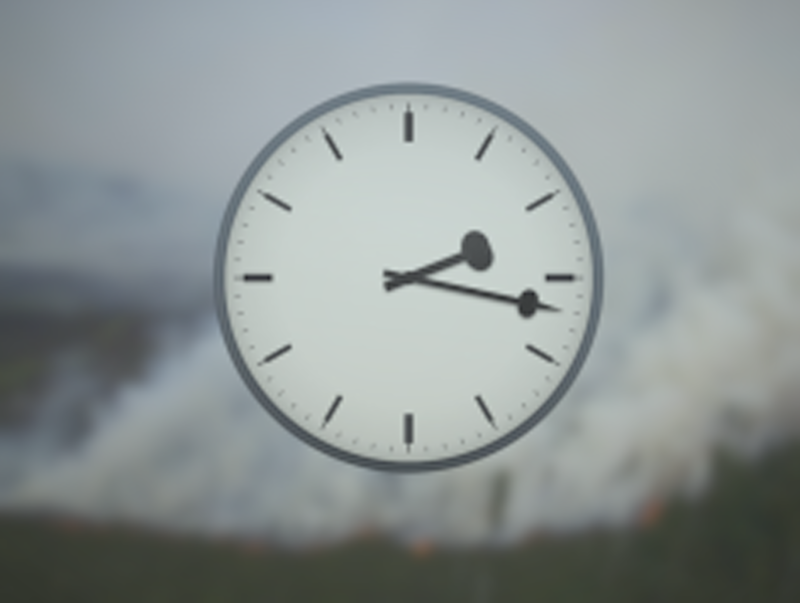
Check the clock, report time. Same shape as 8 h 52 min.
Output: 2 h 17 min
